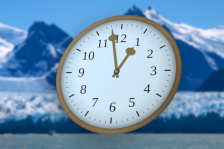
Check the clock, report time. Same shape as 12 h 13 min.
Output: 12 h 58 min
